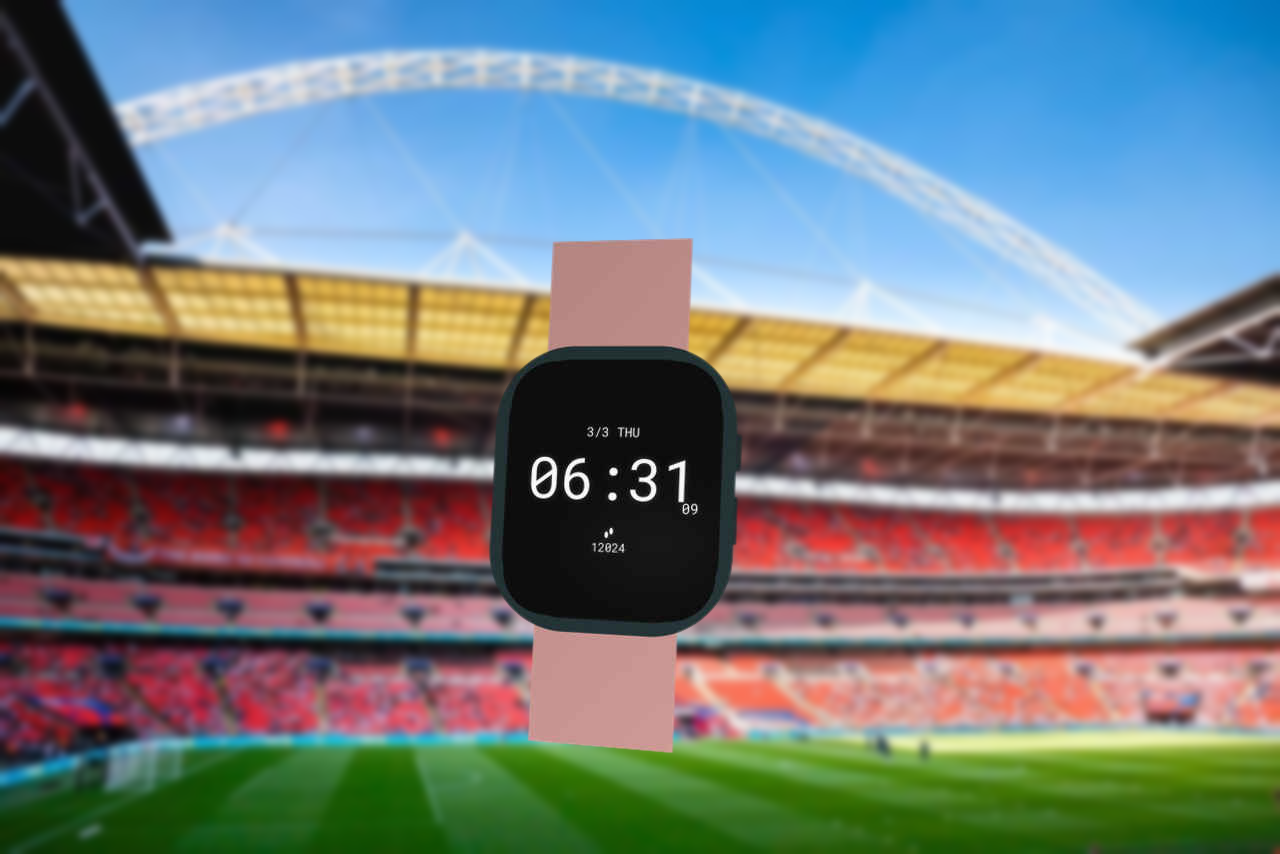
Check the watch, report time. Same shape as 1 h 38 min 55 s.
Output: 6 h 31 min 09 s
